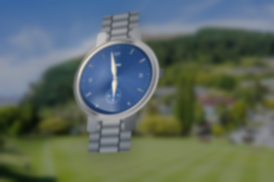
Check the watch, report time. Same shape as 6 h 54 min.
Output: 5 h 58 min
